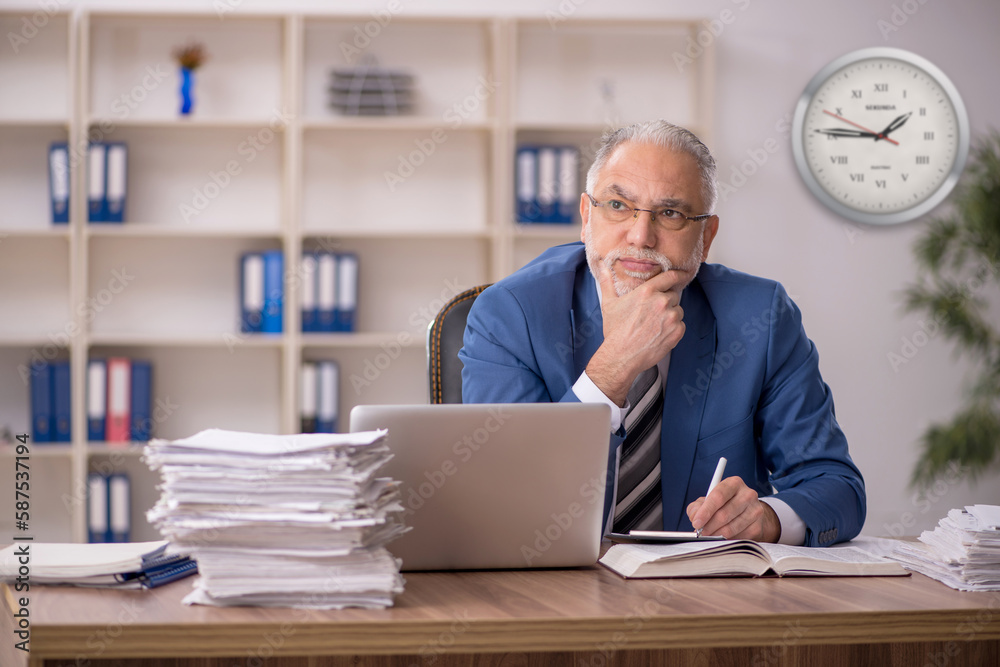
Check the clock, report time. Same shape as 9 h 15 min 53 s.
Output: 1 h 45 min 49 s
